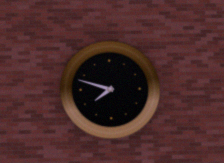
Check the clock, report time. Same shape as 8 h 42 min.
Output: 7 h 48 min
